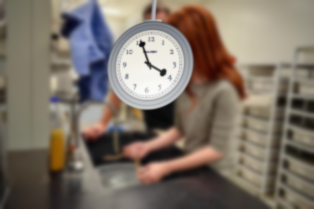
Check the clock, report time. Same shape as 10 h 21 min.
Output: 3 h 56 min
